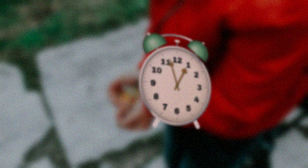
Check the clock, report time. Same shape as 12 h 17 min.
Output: 12 h 57 min
